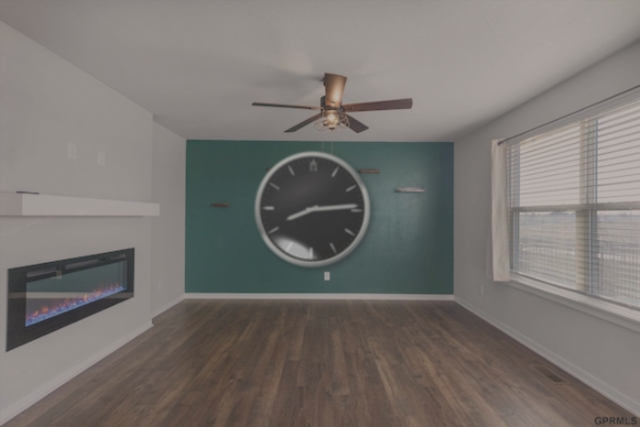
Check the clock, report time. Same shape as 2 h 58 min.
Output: 8 h 14 min
